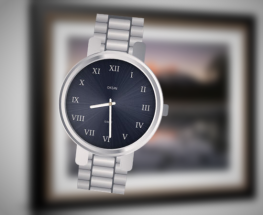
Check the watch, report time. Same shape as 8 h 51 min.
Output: 8 h 29 min
